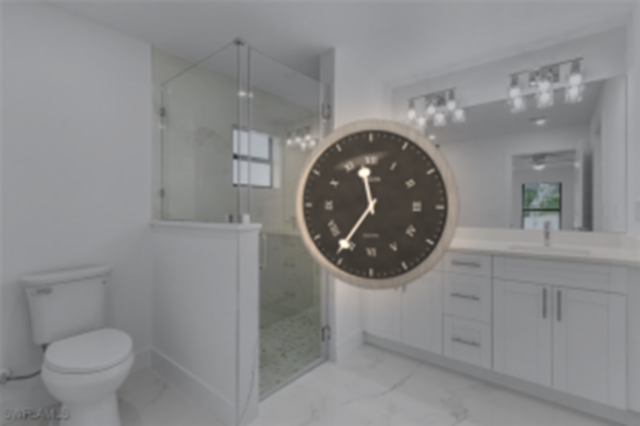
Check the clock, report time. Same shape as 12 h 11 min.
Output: 11 h 36 min
